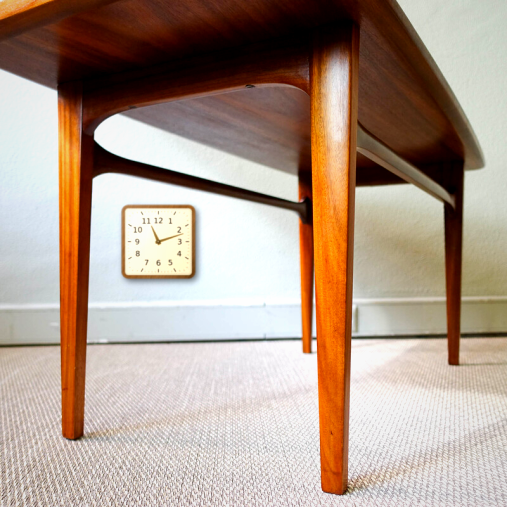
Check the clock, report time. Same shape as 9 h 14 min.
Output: 11 h 12 min
